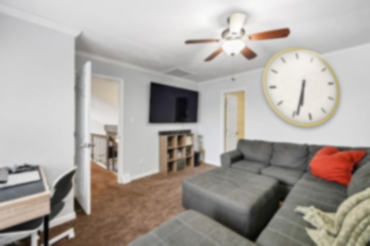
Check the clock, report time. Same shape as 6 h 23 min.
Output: 6 h 34 min
